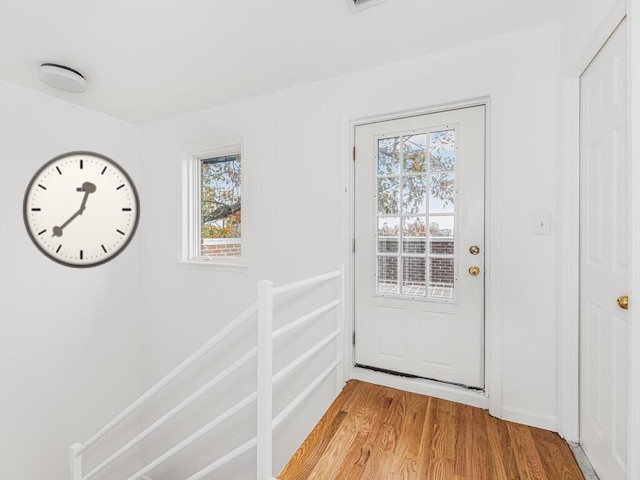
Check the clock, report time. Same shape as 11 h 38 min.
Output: 12 h 38 min
